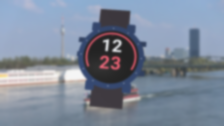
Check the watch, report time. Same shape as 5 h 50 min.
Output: 12 h 23 min
